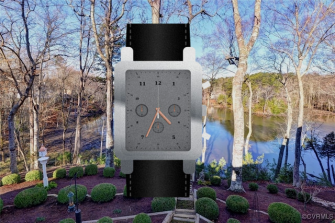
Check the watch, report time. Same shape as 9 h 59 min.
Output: 4 h 34 min
